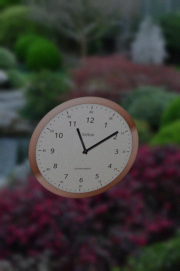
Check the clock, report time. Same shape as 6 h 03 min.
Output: 11 h 09 min
